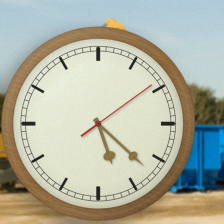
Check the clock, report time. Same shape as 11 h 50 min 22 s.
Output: 5 h 22 min 09 s
